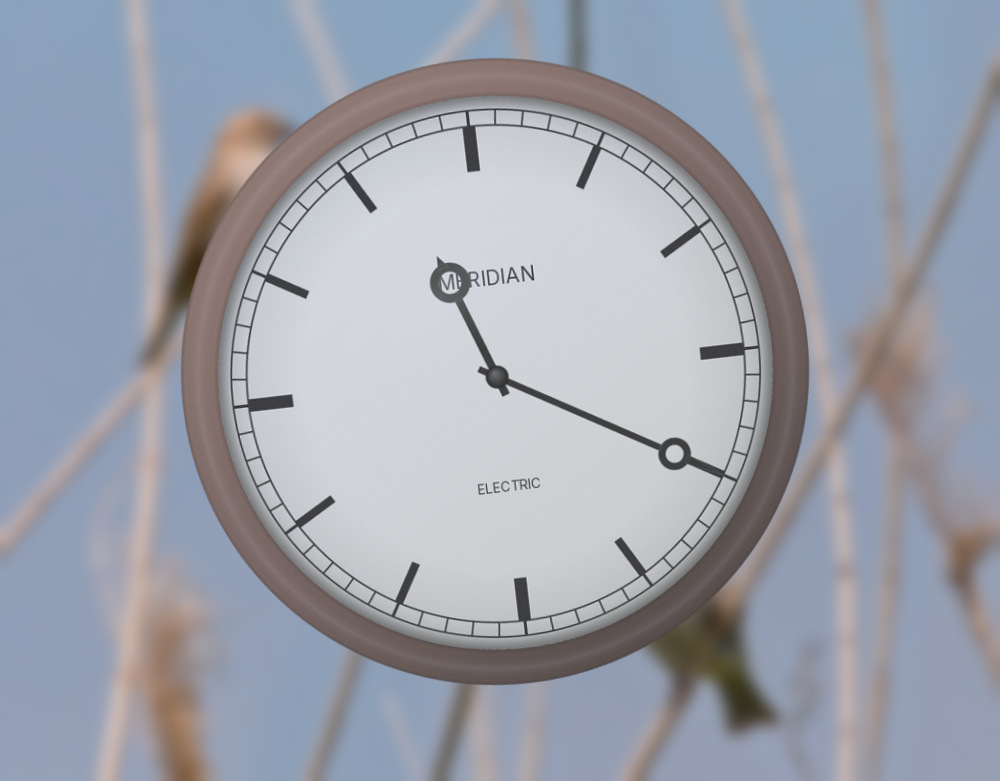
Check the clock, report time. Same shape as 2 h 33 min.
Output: 11 h 20 min
